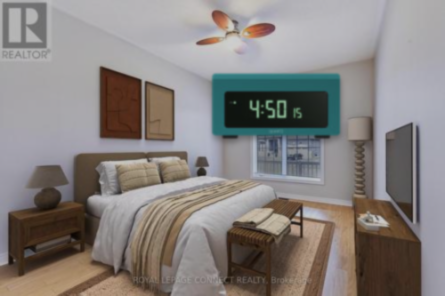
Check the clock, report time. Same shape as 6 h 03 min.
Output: 4 h 50 min
